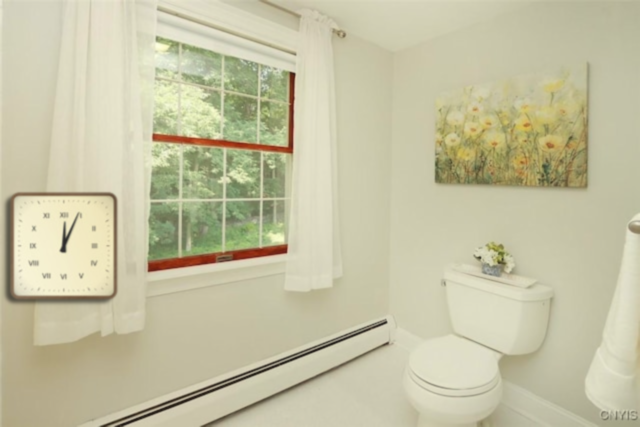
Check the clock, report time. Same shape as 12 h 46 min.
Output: 12 h 04 min
